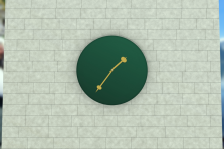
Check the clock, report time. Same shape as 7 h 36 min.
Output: 1 h 36 min
